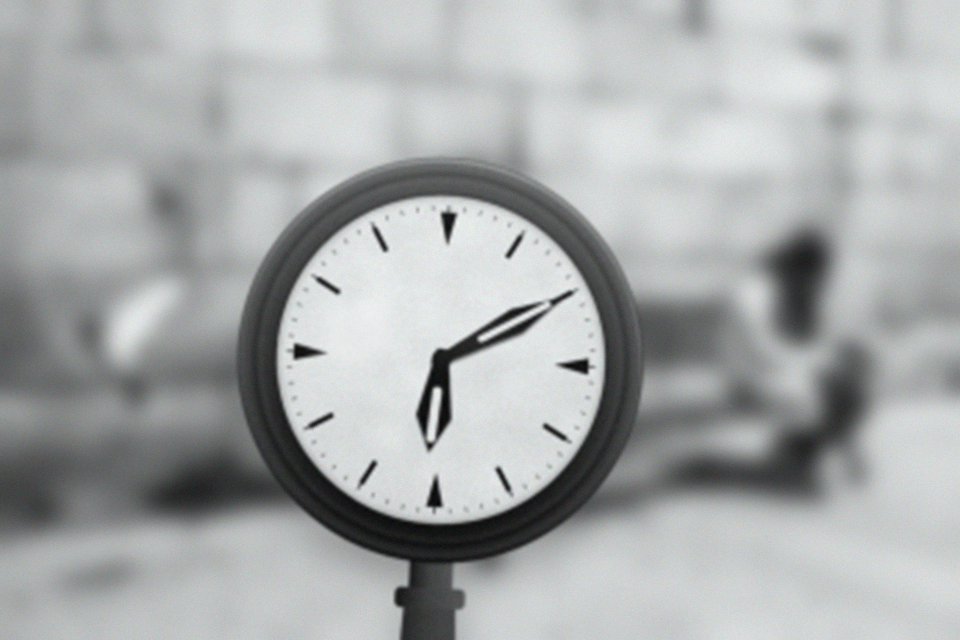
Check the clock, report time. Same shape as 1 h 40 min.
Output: 6 h 10 min
